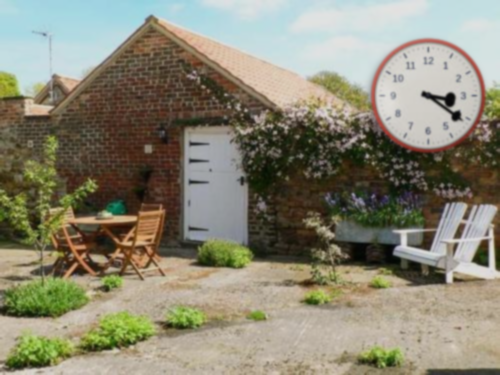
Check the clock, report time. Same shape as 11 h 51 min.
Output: 3 h 21 min
